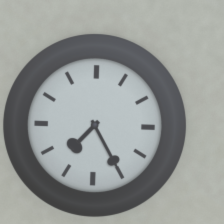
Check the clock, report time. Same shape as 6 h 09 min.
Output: 7 h 25 min
